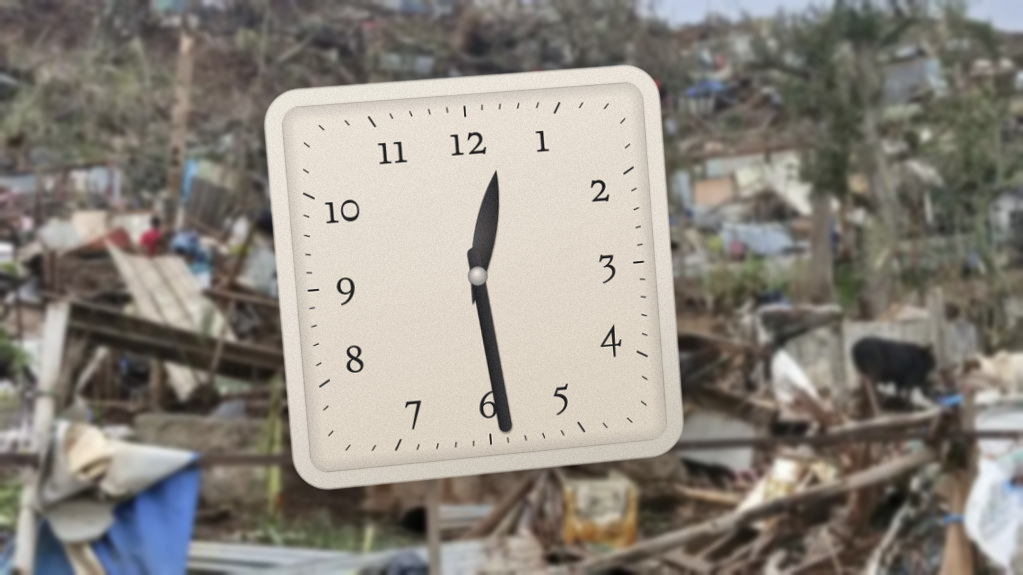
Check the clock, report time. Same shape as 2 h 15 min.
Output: 12 h 29 min
